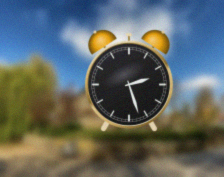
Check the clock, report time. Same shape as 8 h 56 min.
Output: 2 h 27 min
